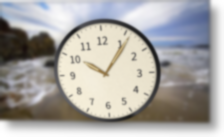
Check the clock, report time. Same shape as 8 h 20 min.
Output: 10 h 06 min
